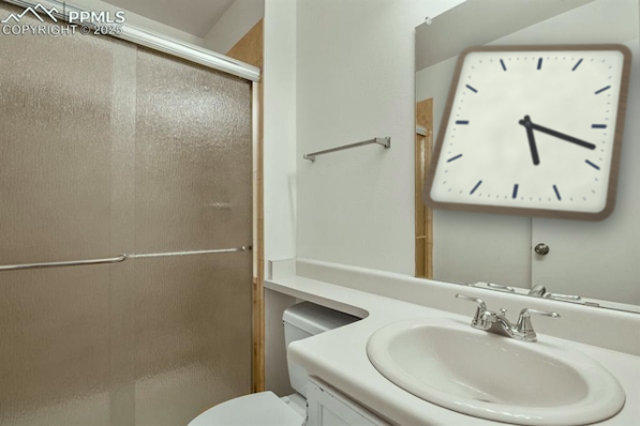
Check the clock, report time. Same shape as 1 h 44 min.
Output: 5 h 18 min
